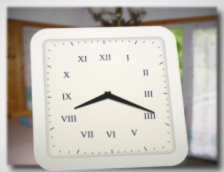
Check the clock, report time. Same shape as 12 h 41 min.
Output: 8 h 19 min
